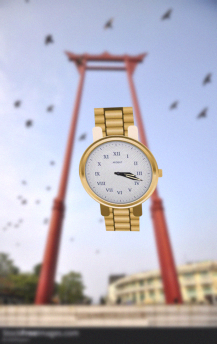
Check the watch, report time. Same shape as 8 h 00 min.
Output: 3 h 18 min
